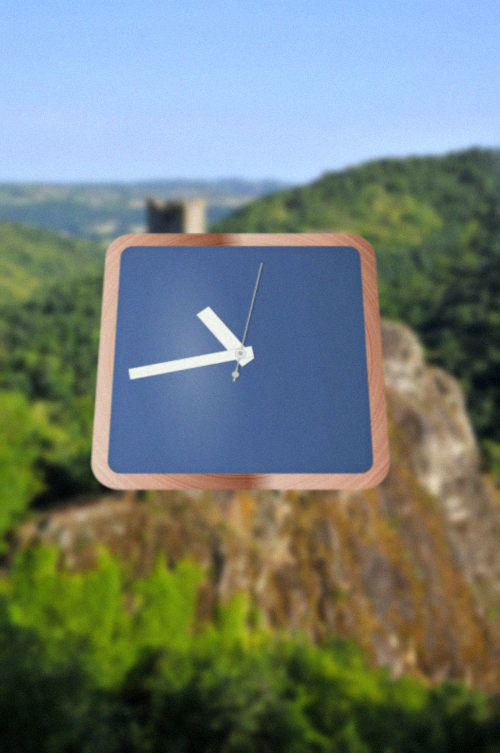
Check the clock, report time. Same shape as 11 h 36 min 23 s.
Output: 10 h 43 min 02 s
